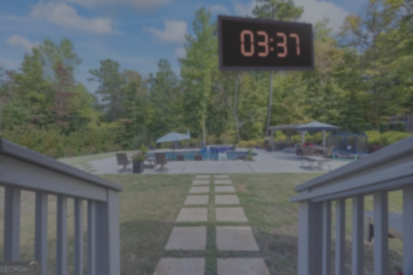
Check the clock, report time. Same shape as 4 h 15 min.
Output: 3 h 37 min
